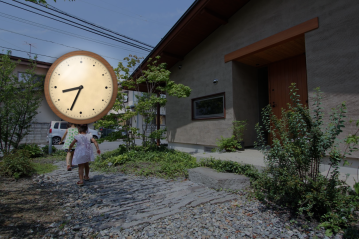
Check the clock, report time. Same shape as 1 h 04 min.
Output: 8 h 34 min
